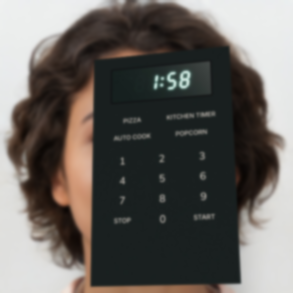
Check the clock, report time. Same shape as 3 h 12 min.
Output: 1 h 58 min
